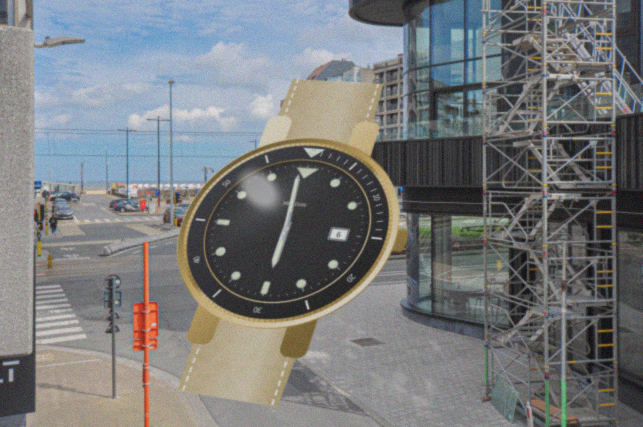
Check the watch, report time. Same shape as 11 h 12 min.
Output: 5 h 59 min
